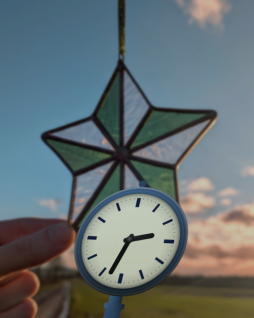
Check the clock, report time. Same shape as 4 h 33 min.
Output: 2 h 33 min
